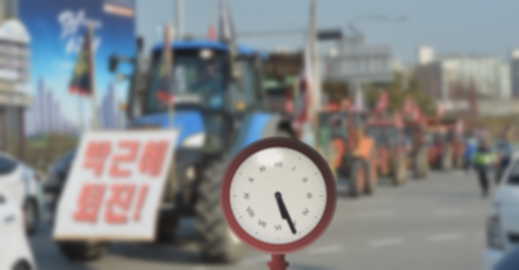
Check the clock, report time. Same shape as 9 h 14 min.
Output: 5 h 26 min
